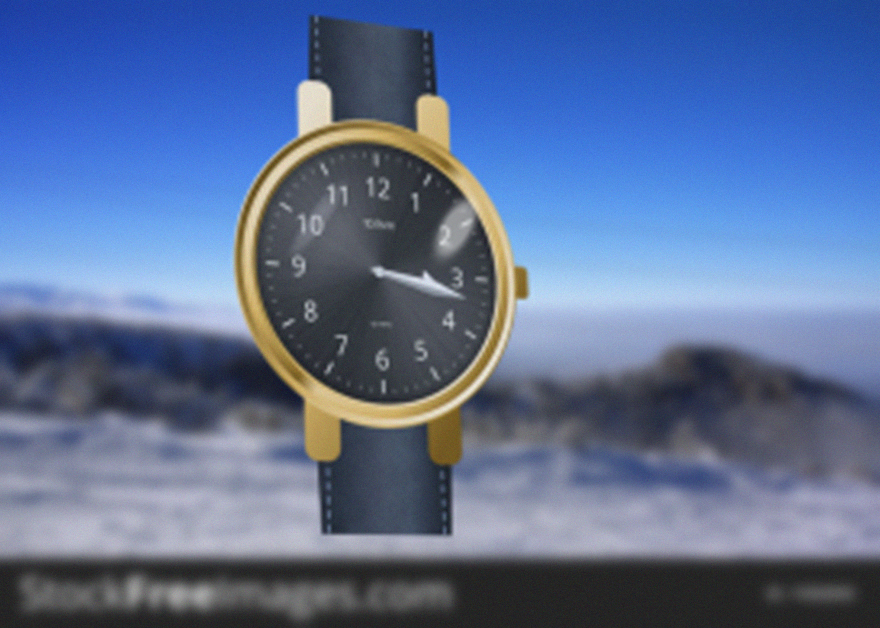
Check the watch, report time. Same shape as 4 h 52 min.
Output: 3 h 17 min
